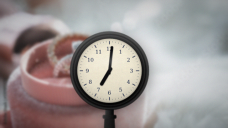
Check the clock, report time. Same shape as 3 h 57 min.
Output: 7 h 01 min
